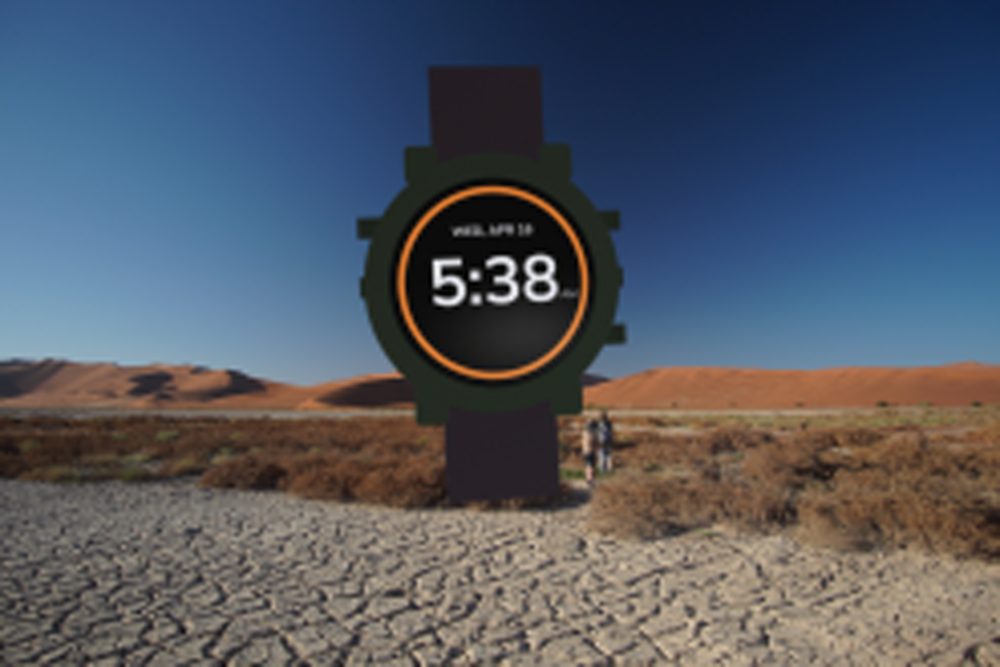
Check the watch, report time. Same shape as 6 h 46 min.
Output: 5 h 38 min
